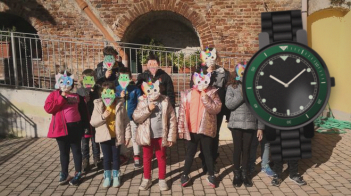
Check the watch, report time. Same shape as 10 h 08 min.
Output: 10 h 09 min
